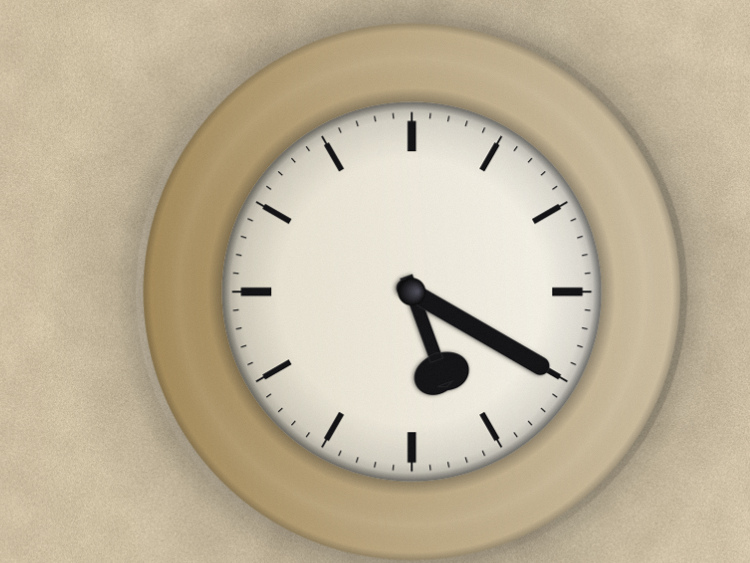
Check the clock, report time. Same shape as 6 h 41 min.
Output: 5 h 20 min
